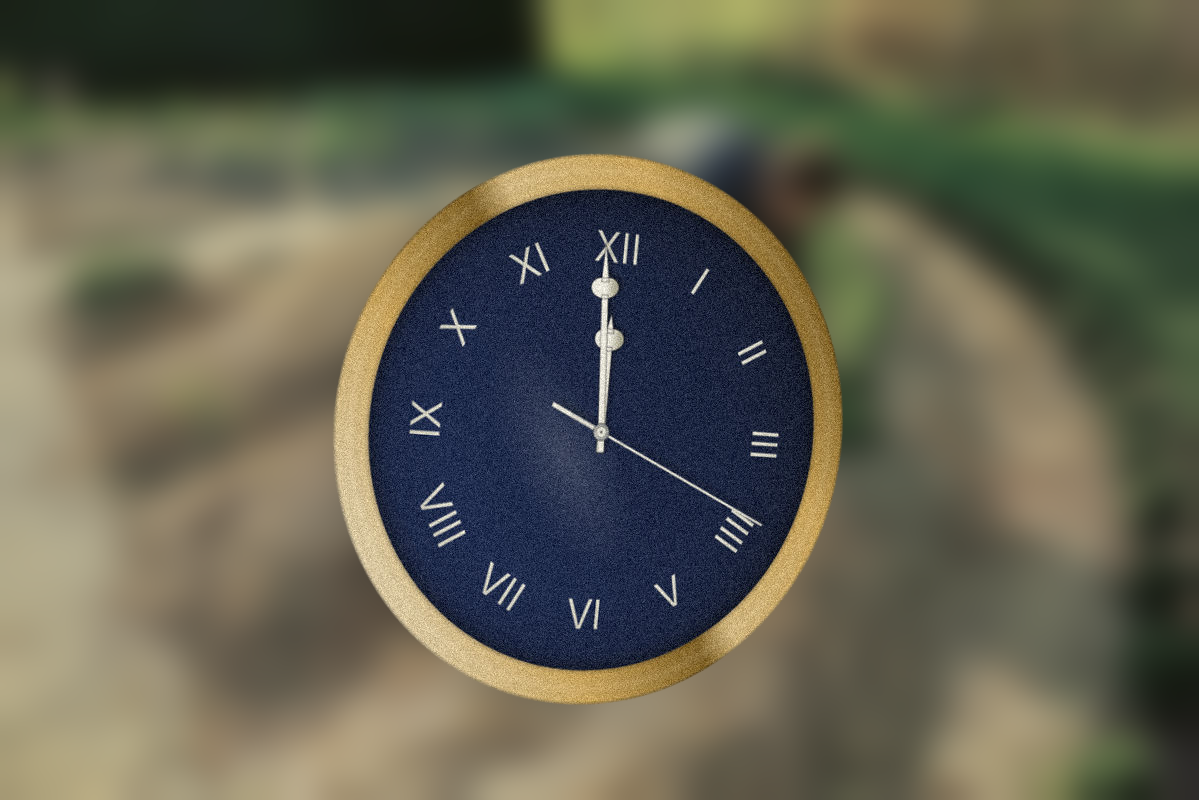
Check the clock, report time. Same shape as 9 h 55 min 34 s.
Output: 11 h 59 min 19 s
